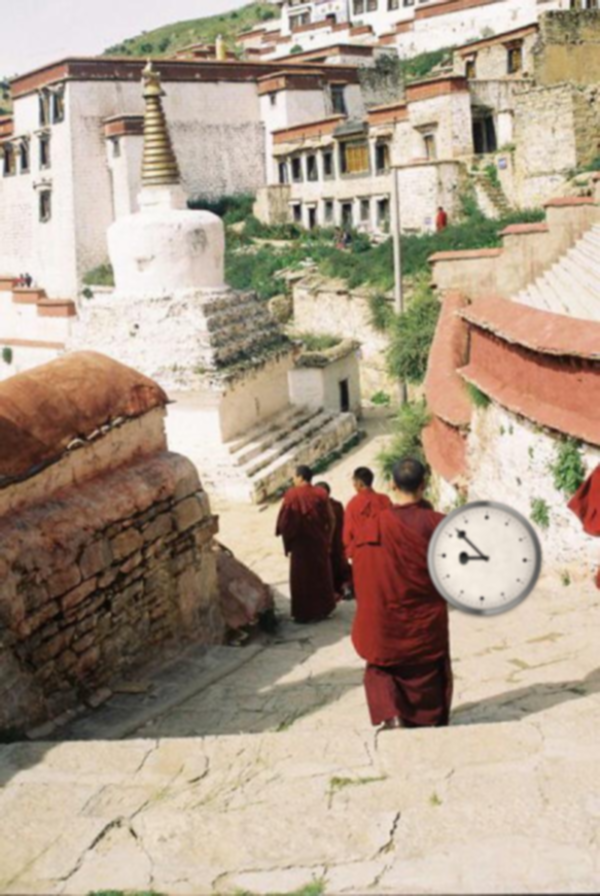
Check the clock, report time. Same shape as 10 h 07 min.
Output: 8 h 52 min
